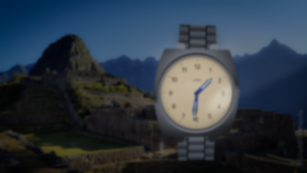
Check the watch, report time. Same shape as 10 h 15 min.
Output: 1 h 31 min
